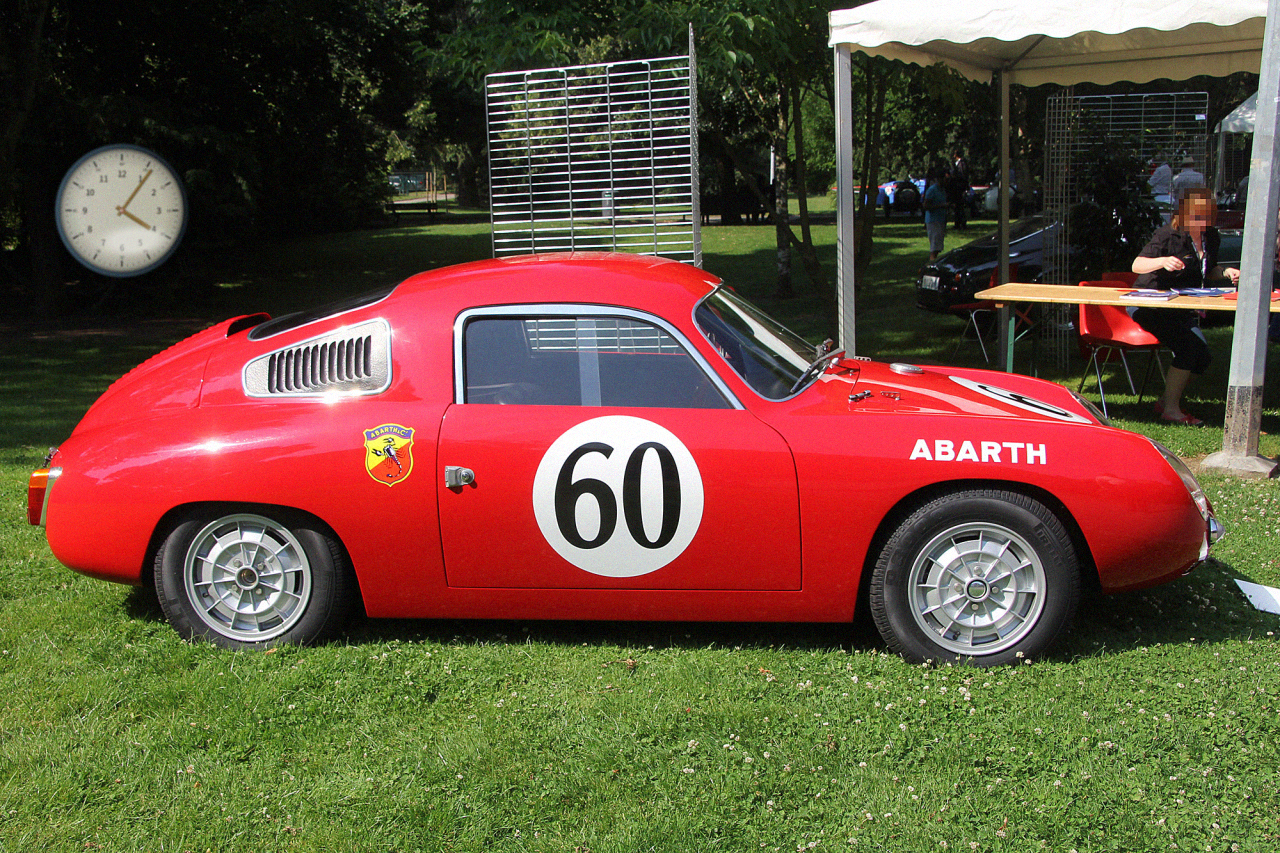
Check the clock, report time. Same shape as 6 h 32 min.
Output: 4 h 06 min
